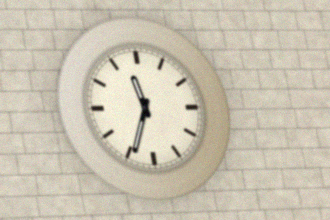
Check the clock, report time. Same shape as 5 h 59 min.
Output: 11 h 34 min
